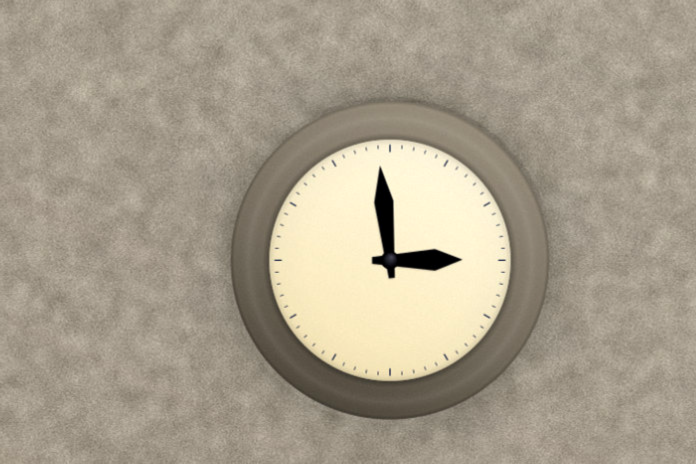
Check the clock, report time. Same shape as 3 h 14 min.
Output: 2 h 59 min
